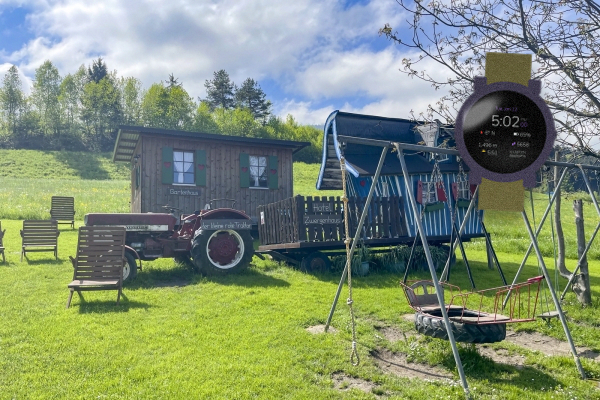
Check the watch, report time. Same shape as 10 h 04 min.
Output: 5 h 02 min
